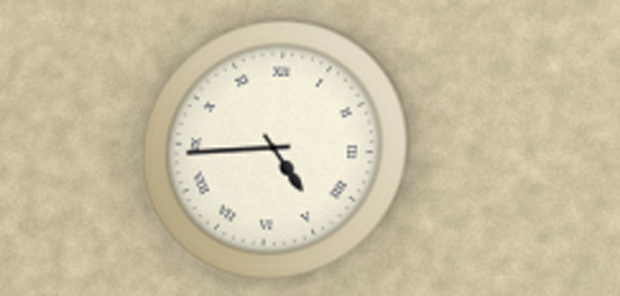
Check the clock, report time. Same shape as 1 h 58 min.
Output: 4 h 44 min
